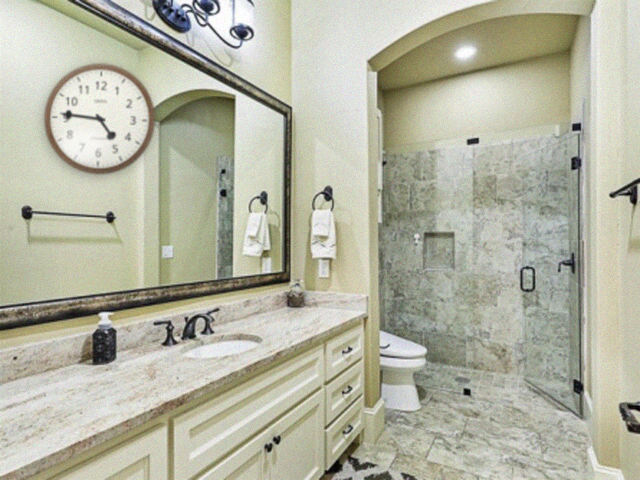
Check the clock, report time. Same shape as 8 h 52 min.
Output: 4 h 46 min
